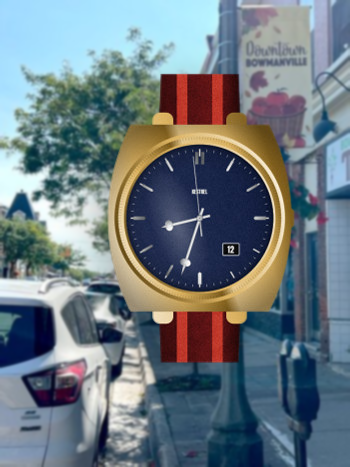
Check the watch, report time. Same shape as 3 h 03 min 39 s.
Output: 8 h 32 min 59 s
